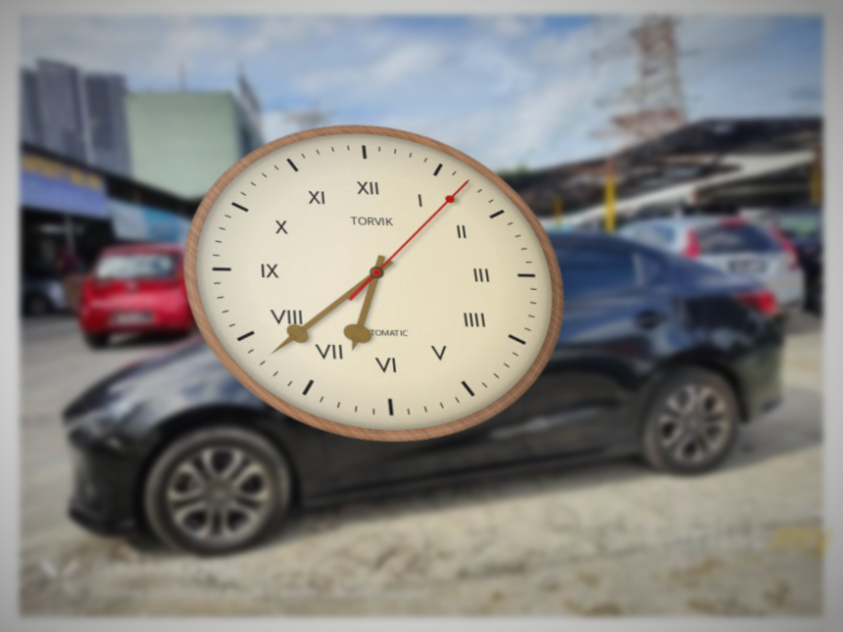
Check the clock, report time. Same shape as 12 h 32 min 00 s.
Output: 6 h 38 min 07 s
